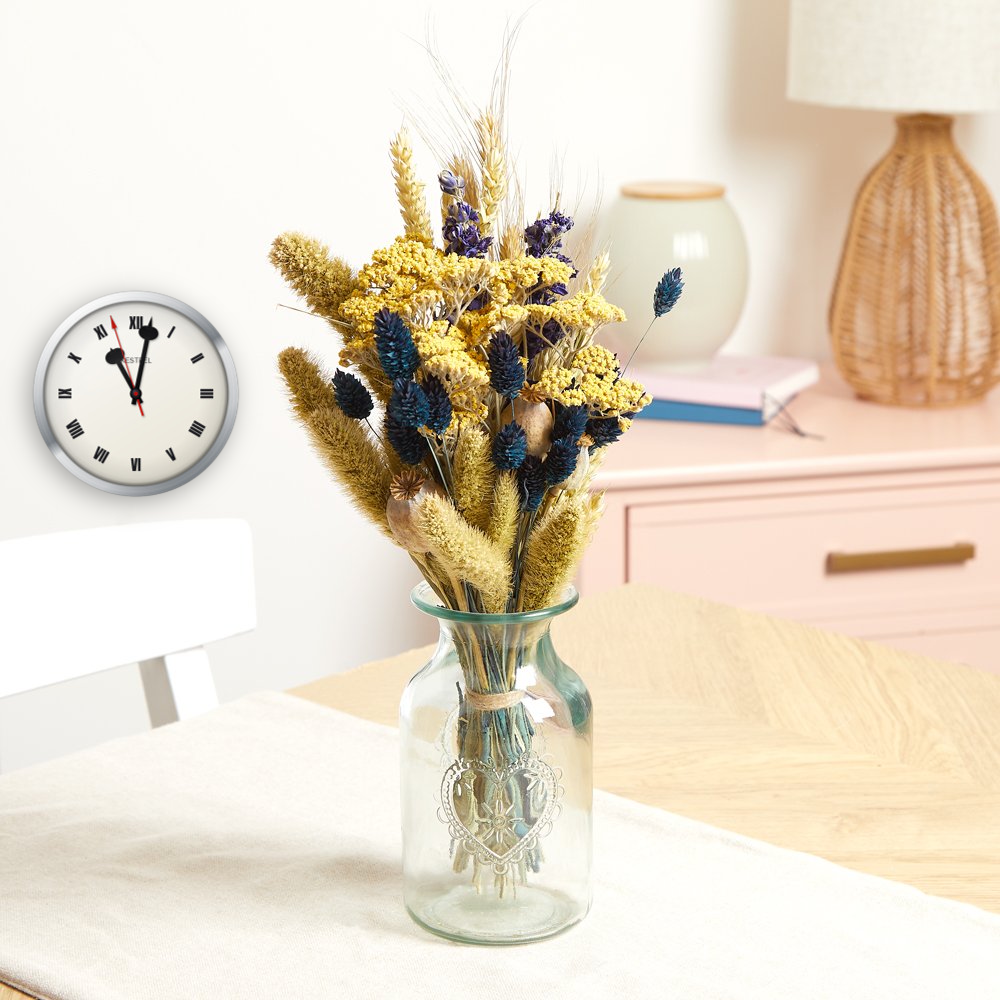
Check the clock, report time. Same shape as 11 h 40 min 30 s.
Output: 11 h 01 min 57 s
